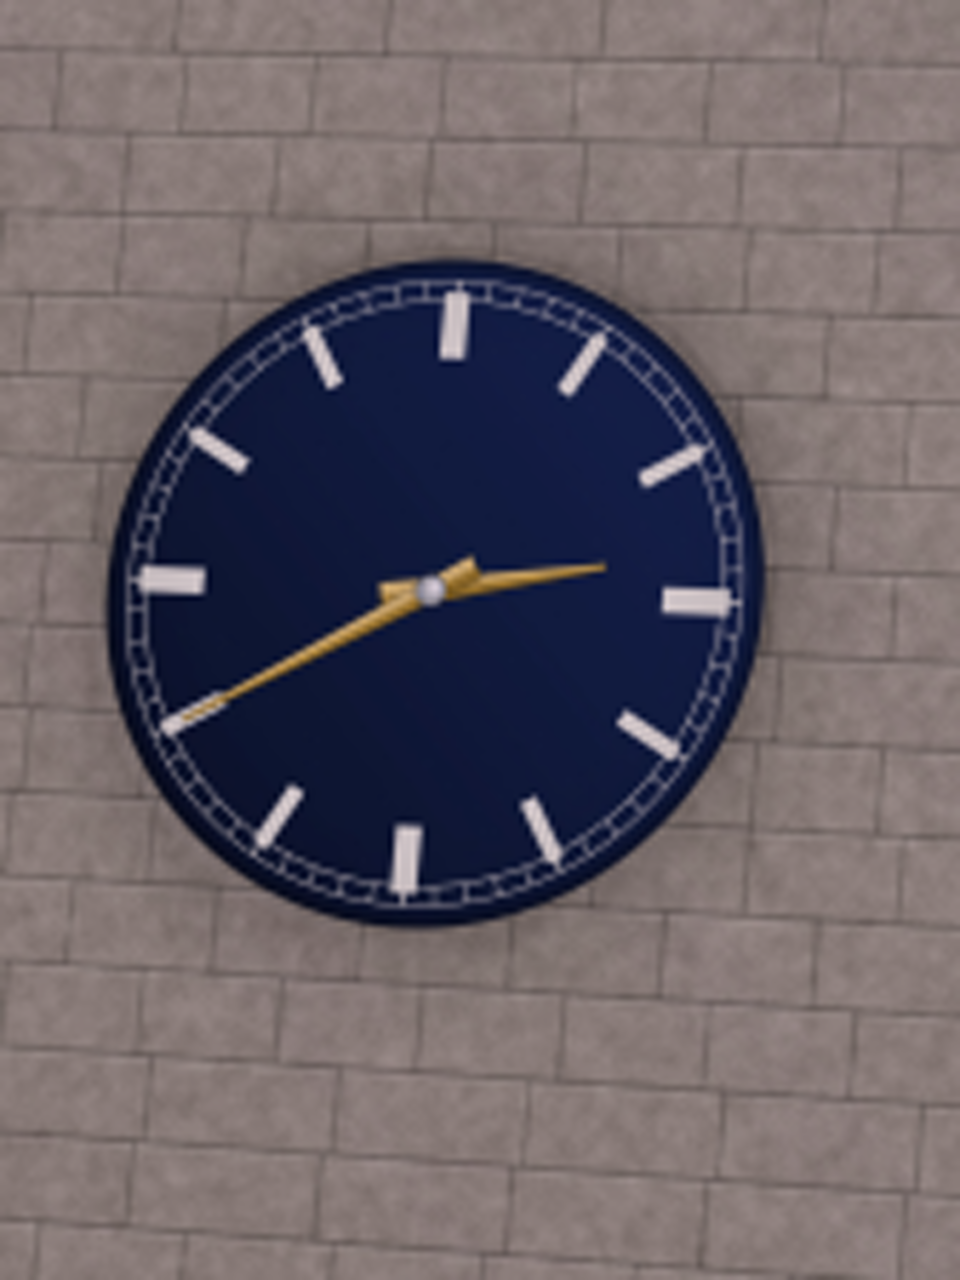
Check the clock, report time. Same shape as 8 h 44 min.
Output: 2 h 40 min
